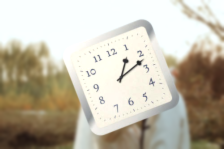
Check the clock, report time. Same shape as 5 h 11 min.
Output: 1 h 12 min
